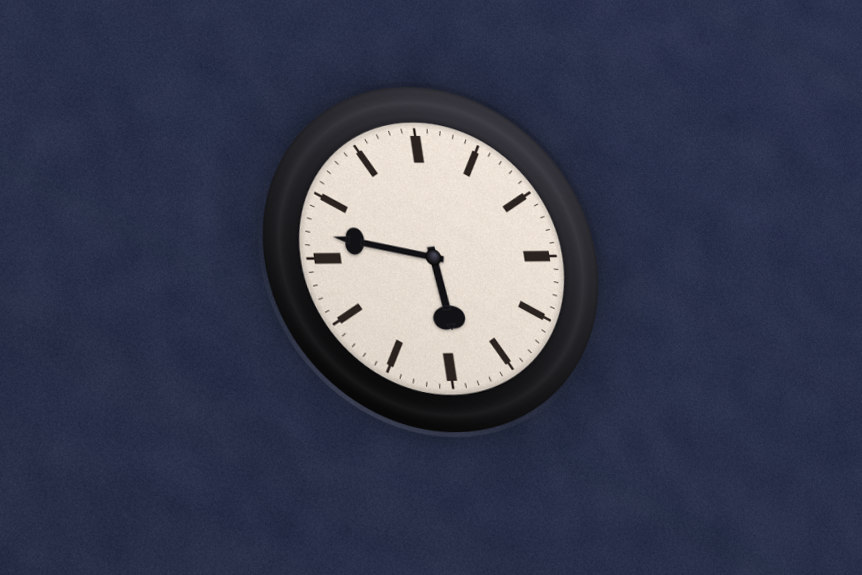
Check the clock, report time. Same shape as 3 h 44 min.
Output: 5 h 47 min
